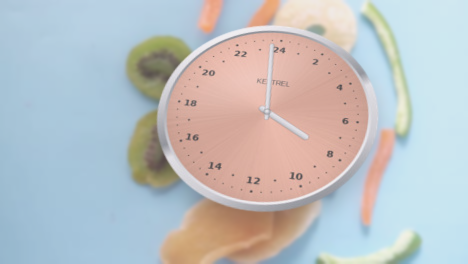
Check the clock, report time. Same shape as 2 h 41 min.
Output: 7 h 59 min
